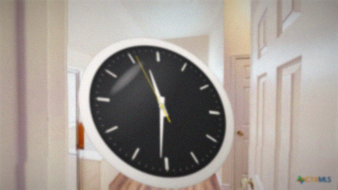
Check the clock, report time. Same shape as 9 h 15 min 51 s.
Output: 11 h 30 min 56 s
